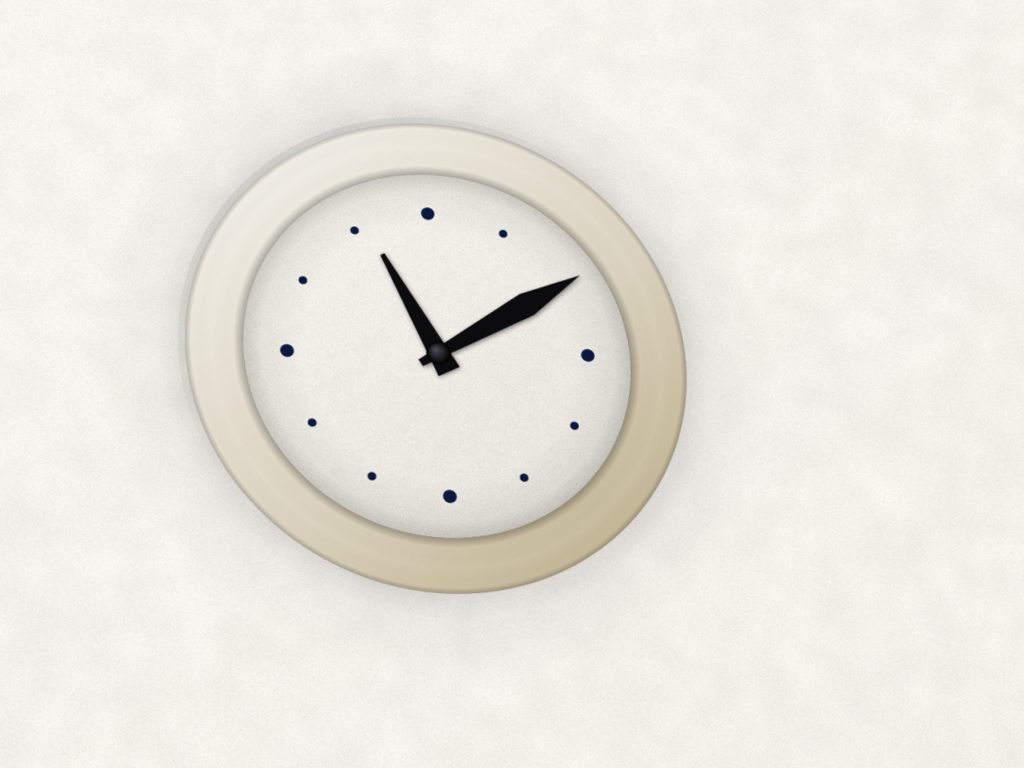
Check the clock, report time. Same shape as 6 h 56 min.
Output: 11 h 10 min
